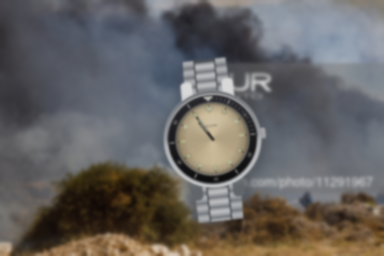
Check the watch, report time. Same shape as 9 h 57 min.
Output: 10 h 55 min
